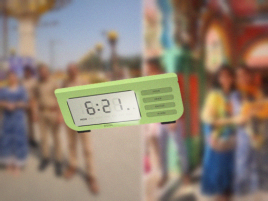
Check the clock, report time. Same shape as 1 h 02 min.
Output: 6 h 21 min
